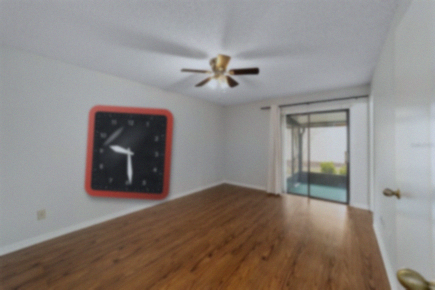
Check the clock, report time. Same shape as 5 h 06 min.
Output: 9 h 29 min
